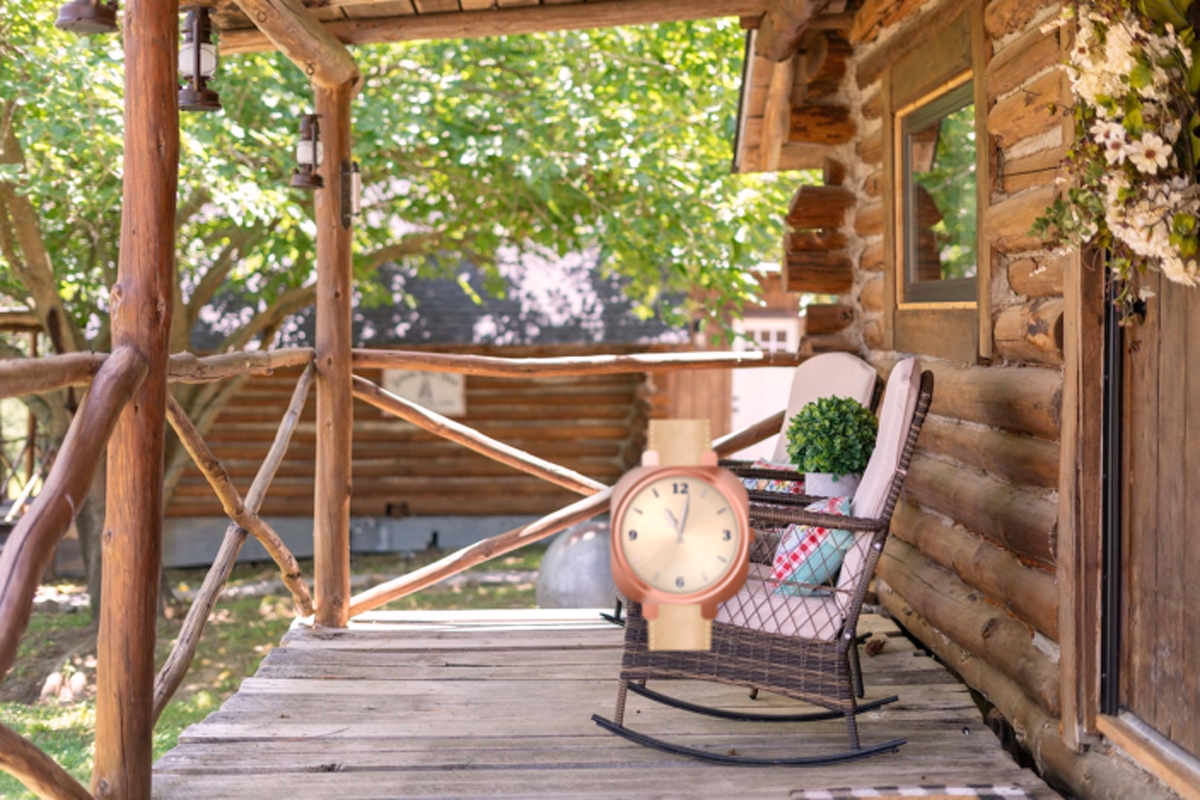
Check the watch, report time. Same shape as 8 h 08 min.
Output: 11 h 02 min
